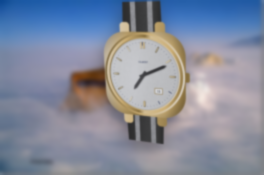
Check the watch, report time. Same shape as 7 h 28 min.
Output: 7 h 11 min
